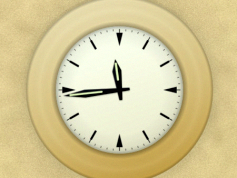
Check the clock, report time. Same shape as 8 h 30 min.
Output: 11 h 44 min
